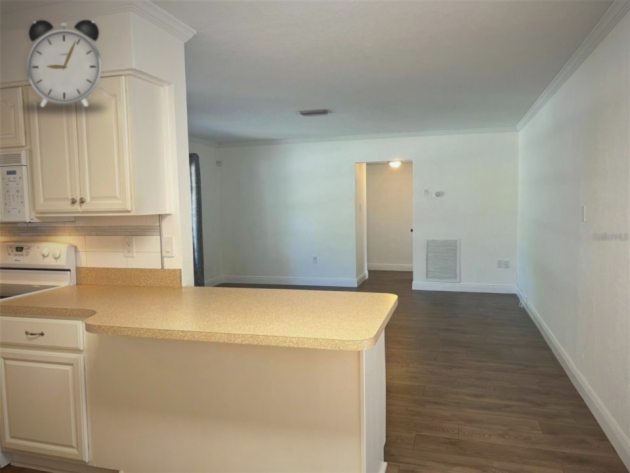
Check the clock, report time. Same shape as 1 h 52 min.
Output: 9 h 04 min
